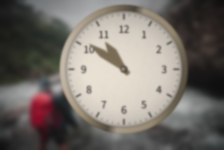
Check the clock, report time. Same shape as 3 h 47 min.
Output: 10 h 51 min
